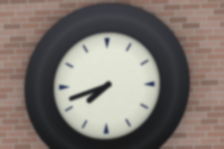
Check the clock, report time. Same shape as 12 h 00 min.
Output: 7 h 42 min
